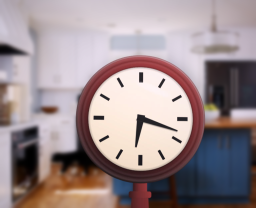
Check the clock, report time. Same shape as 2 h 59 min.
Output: 6 h 18 min
